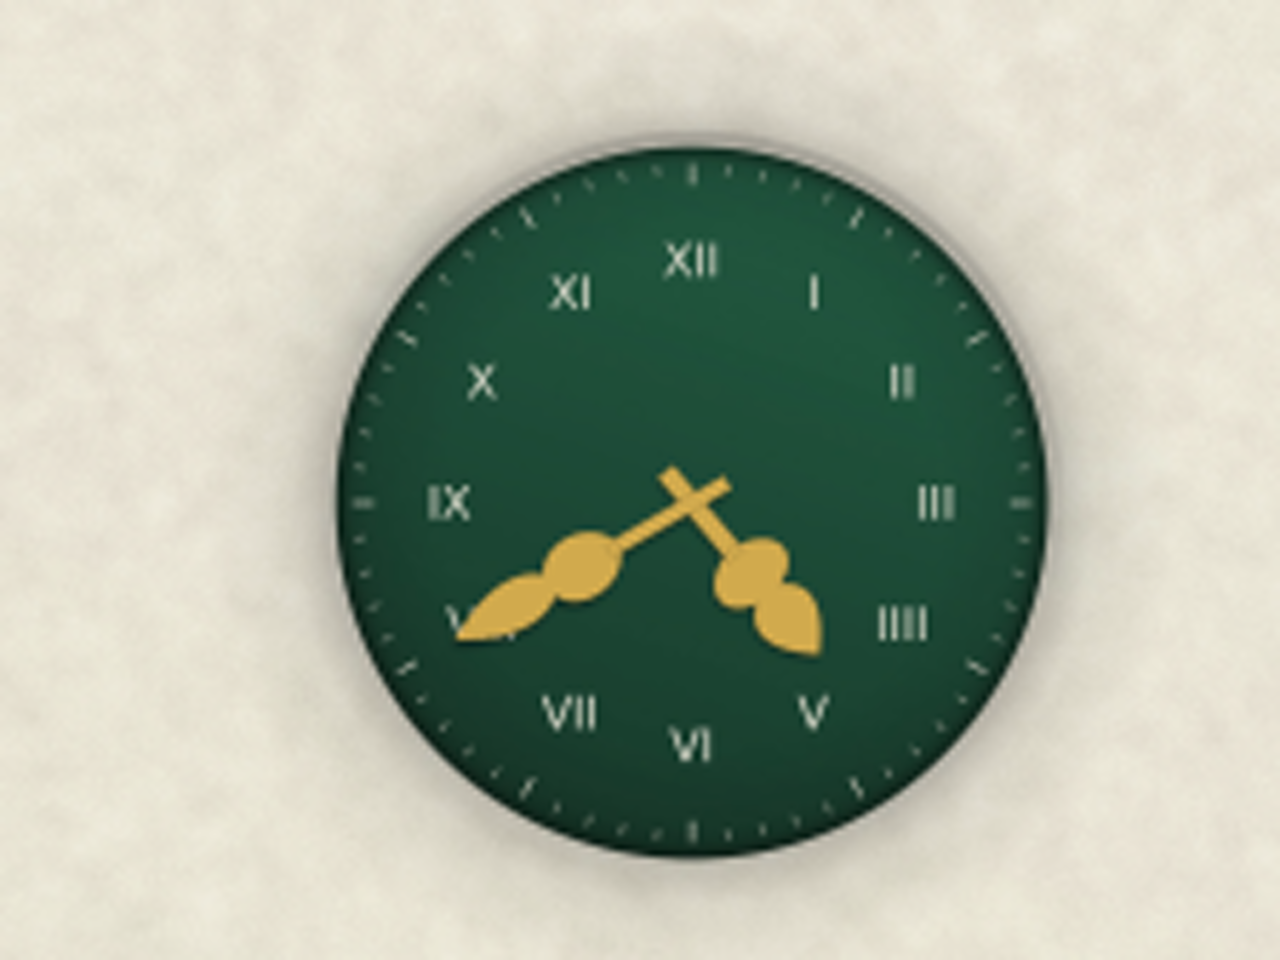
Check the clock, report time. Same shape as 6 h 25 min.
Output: 4 h 40 min
